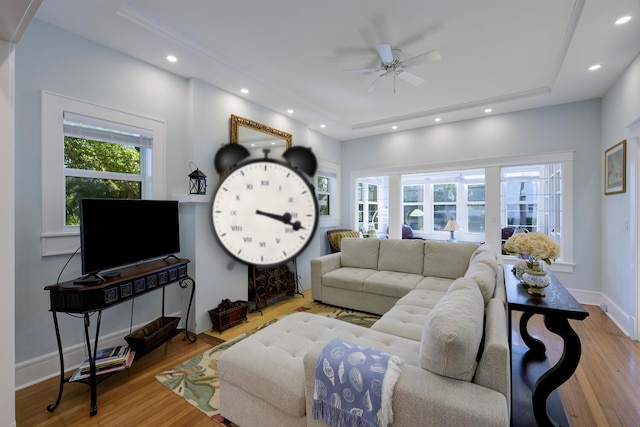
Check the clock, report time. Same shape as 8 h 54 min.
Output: 3 h 18 min
